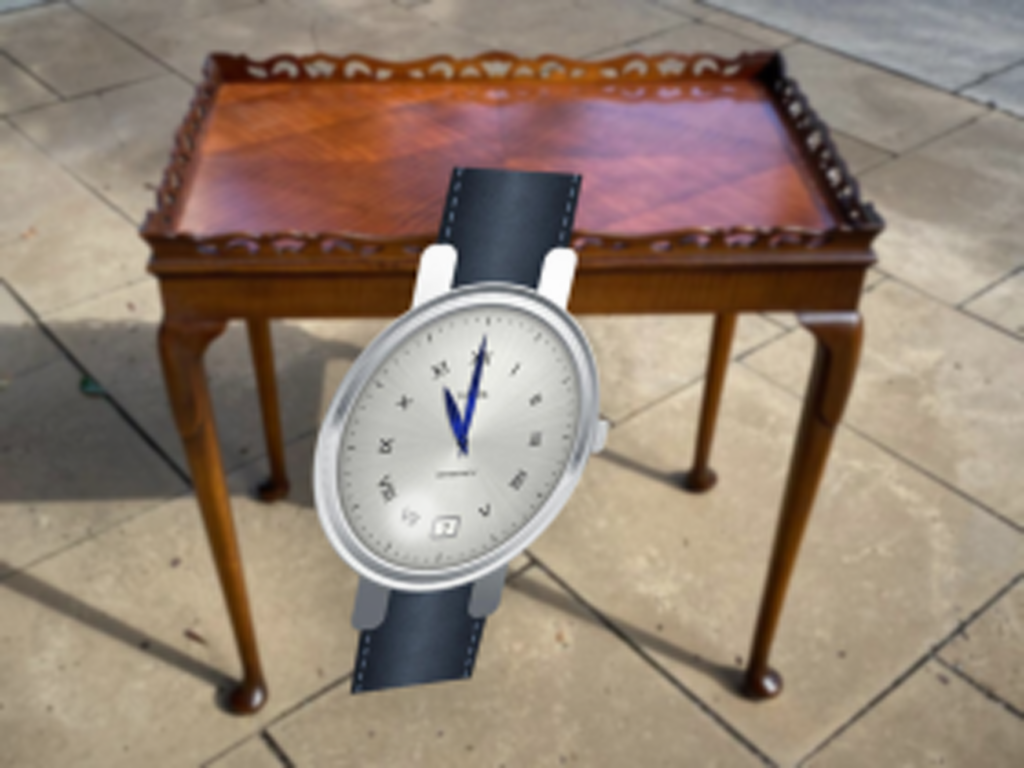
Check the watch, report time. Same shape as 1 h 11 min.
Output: 11 h 00 min
